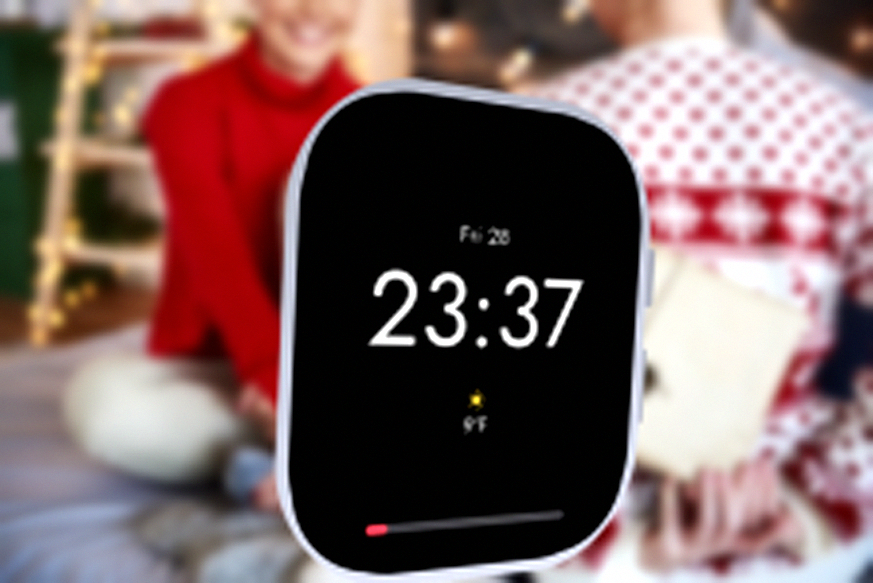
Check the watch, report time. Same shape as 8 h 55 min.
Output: 23 h 37 min
